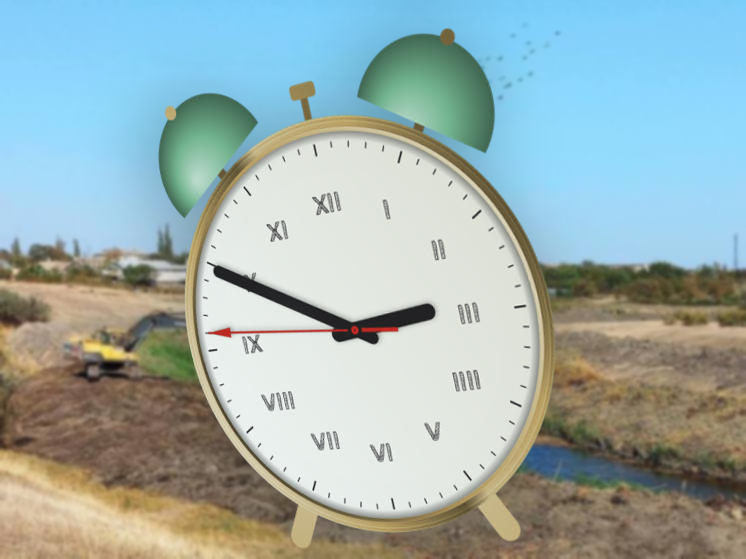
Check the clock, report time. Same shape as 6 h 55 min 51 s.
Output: 2 h 49 min 46 s
